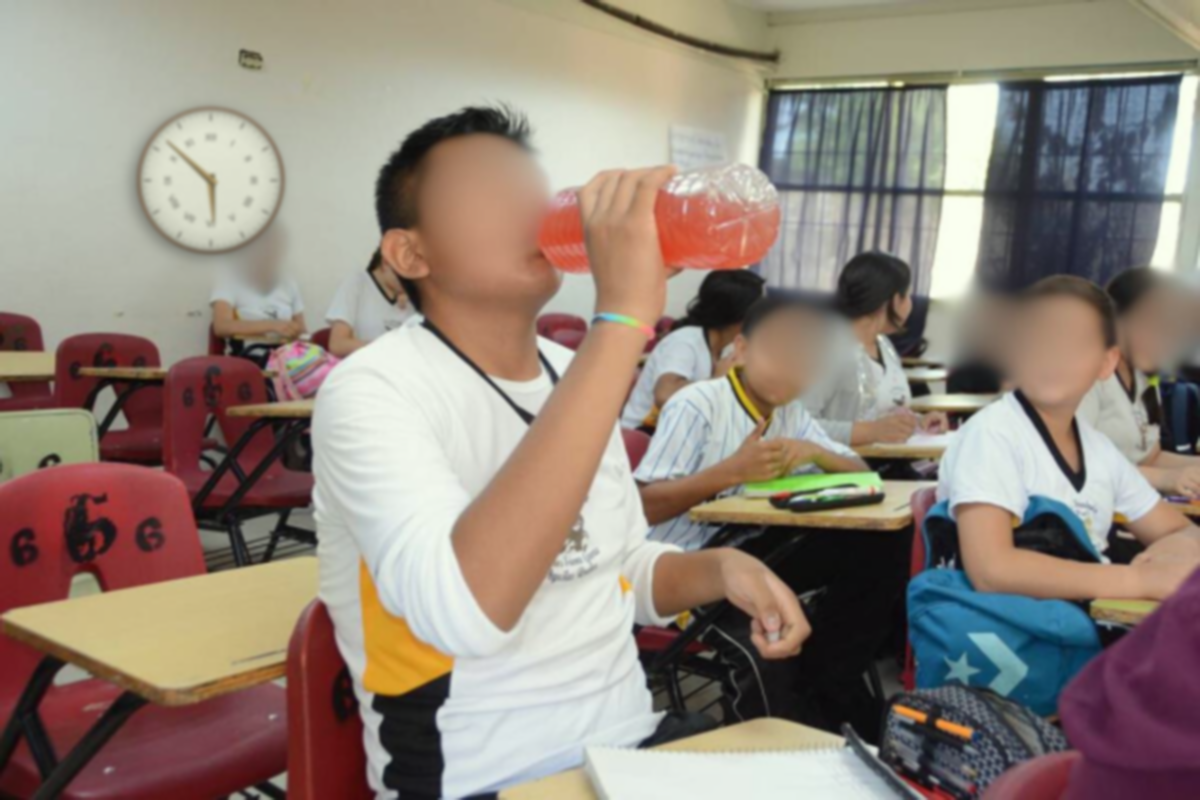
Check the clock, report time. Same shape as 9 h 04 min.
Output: 5 h 52 min
